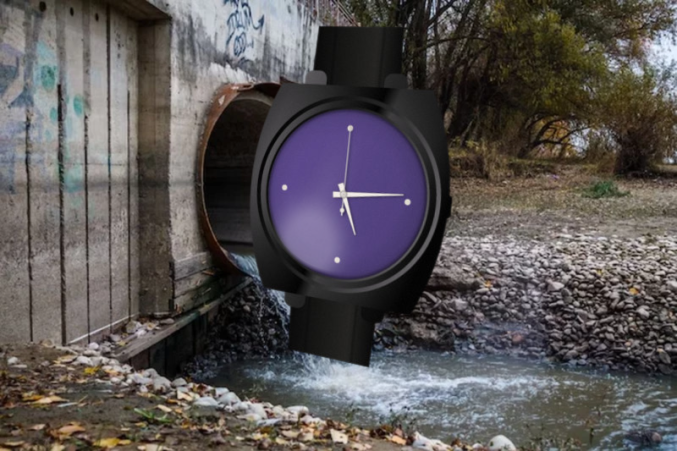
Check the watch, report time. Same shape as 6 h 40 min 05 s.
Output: 5 h 14 min 00 s
